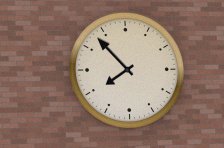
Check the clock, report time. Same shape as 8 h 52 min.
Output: 7 h 53 min
